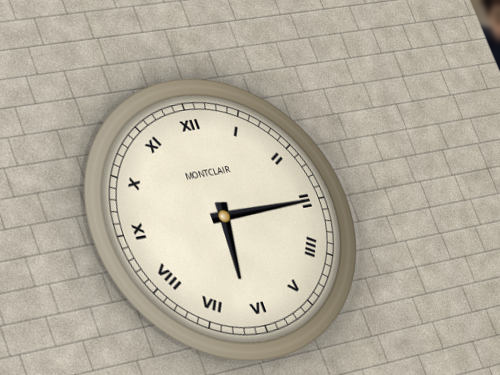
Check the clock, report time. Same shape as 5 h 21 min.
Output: 6 h 15 min
